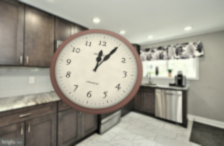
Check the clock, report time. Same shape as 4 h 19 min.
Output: 12 h 05 min
